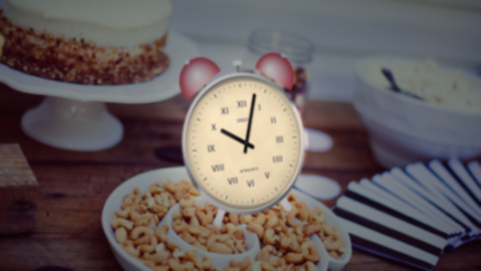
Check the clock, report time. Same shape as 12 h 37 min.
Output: 10 h 03 min
